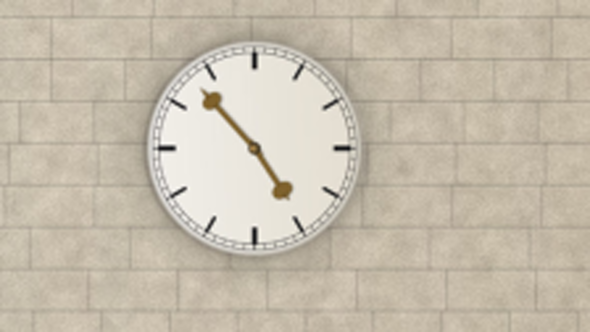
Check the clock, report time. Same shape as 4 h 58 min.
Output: 4 h 53 min
